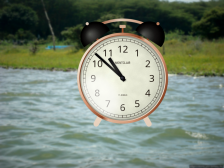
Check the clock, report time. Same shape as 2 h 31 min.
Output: 10 h 52 min
